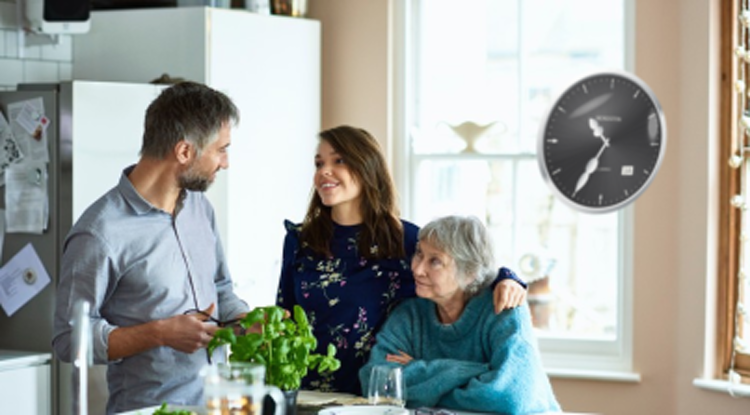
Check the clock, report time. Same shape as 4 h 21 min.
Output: 10 h 35 min
